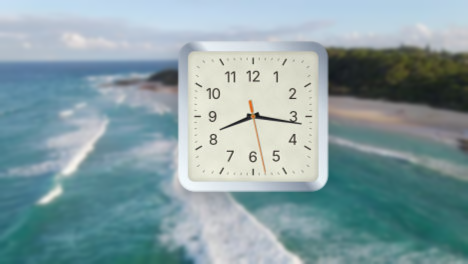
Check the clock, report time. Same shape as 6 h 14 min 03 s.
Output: 8 h 16 min 28 s
